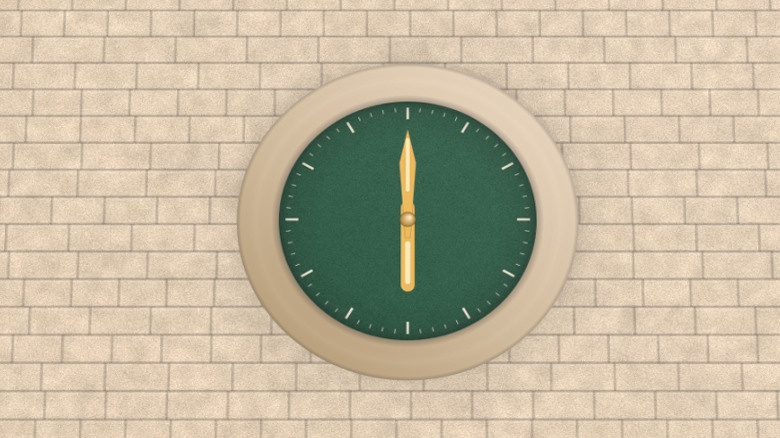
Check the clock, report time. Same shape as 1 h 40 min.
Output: 6 h 00 min
